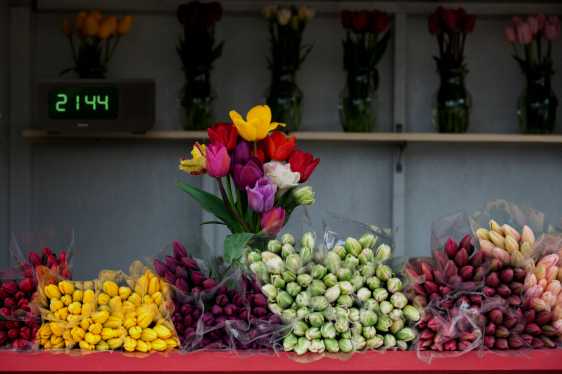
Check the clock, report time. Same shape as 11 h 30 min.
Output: 21 h 44 min
